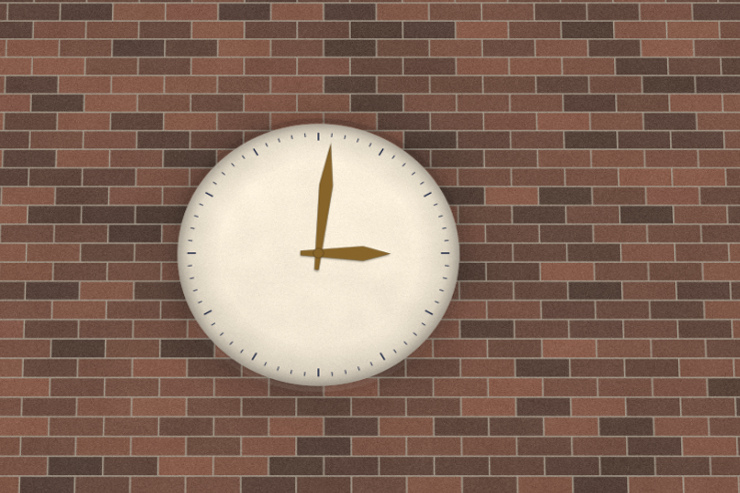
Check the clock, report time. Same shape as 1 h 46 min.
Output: 3 h 01 min
